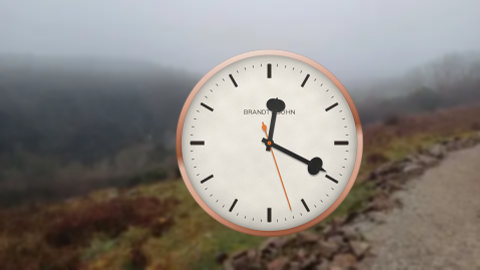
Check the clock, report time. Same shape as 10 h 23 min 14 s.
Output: 12 h 19 min 27 s
